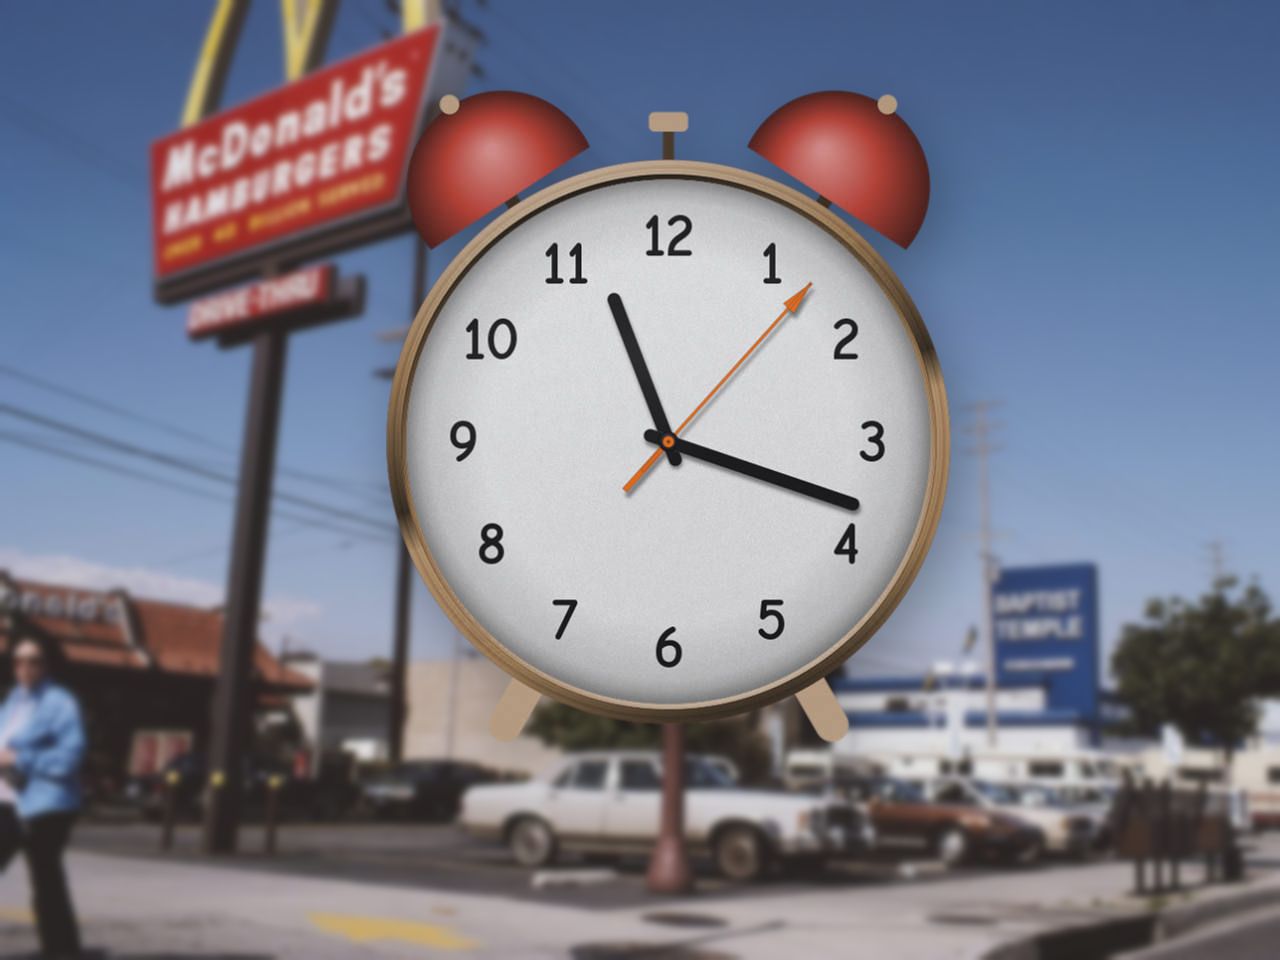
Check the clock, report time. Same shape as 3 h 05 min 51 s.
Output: 11 h 18 min 07 s
